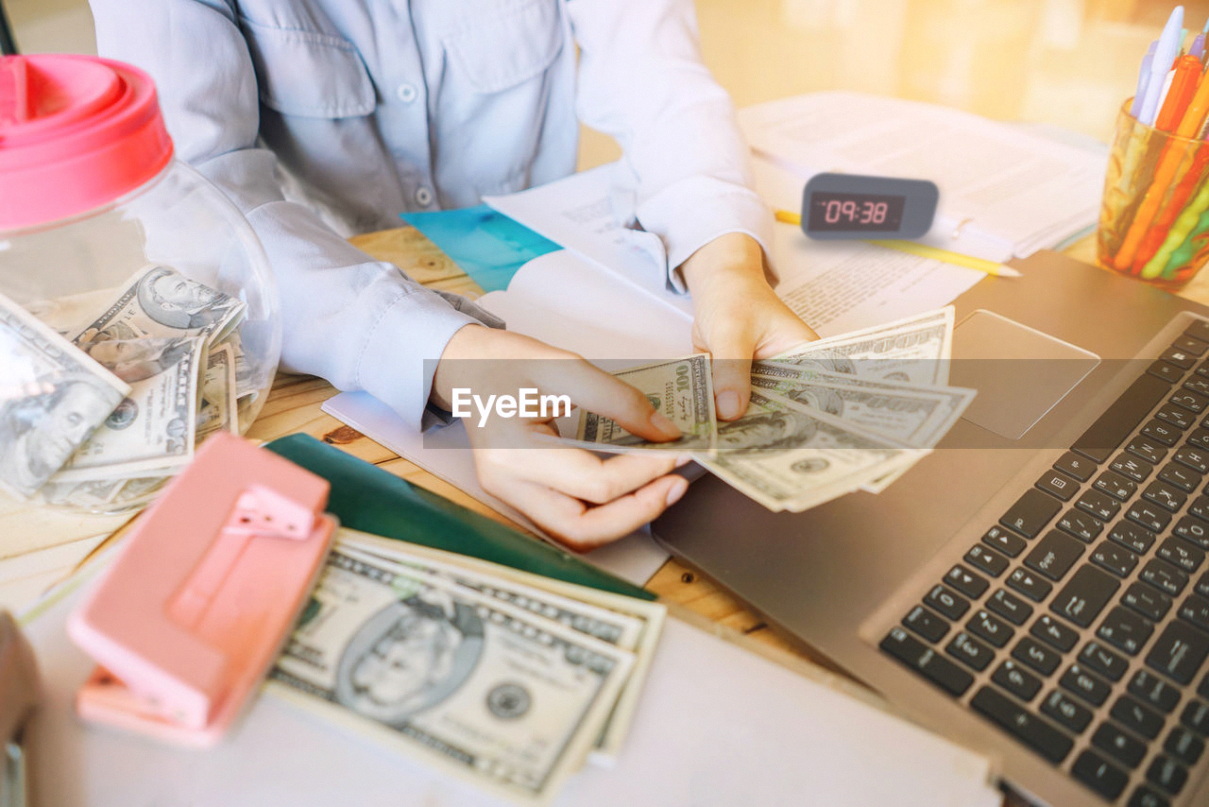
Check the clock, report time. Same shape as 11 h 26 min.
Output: 9 h 38 min
